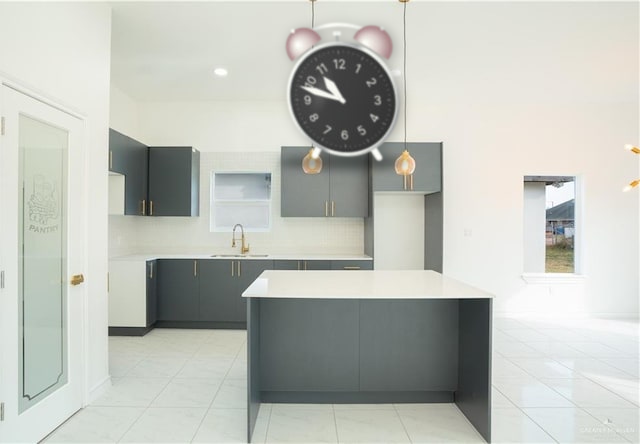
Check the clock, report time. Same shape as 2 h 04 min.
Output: 10 h 48 min
